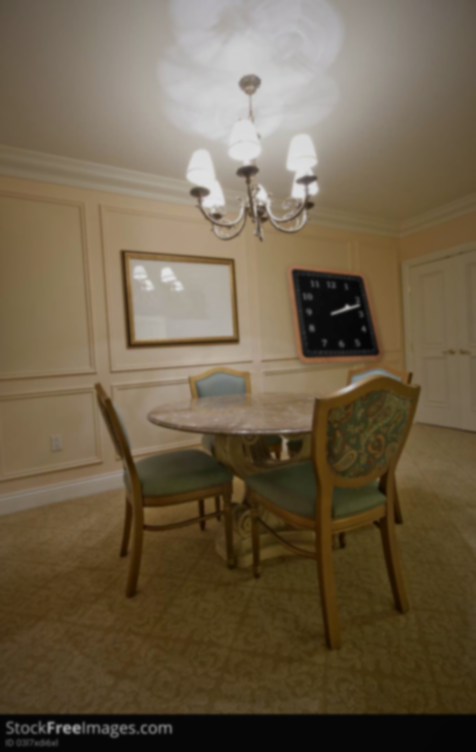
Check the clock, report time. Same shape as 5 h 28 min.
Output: 2 h 12 min
